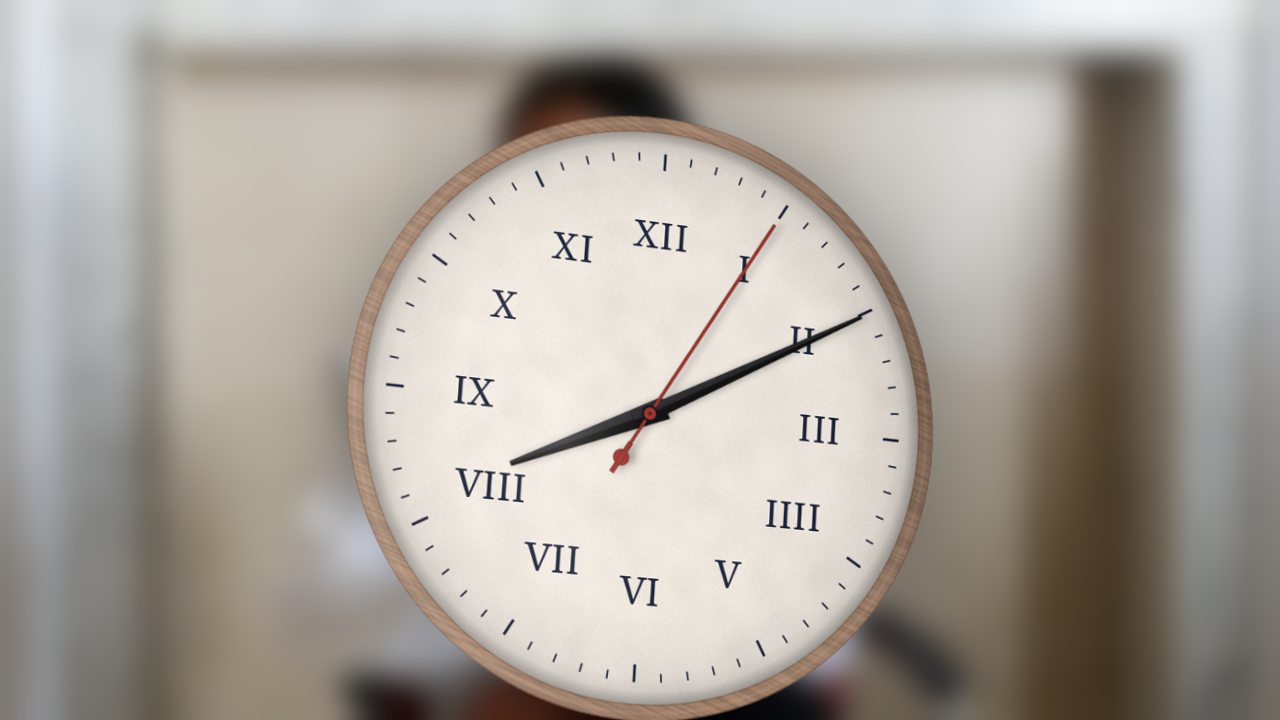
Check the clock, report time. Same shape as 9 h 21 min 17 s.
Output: 8 h 10 min 05 s
